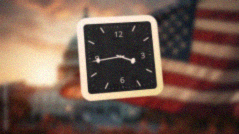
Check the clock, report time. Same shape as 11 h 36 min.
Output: 3 h 44 min
